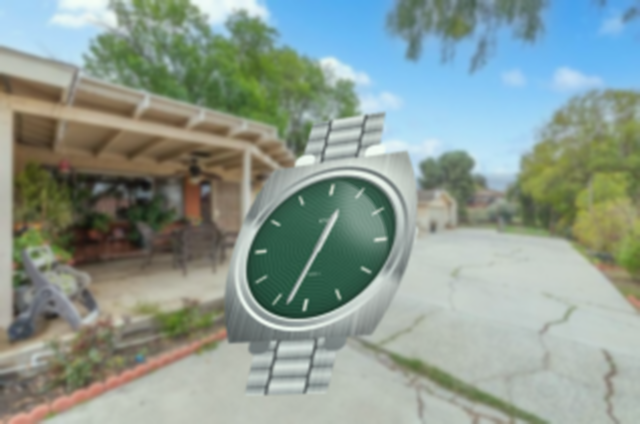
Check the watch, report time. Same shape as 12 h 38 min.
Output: 12 h 33 min
